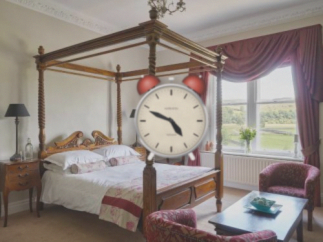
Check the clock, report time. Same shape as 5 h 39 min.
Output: 4 h 49 min
